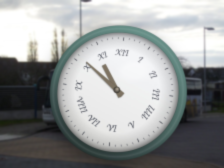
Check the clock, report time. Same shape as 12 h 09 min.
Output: 10 h 51 min
